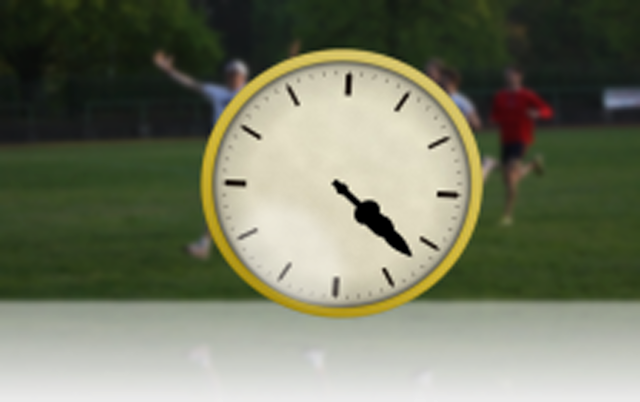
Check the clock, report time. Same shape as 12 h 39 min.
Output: 4 h 22 min
